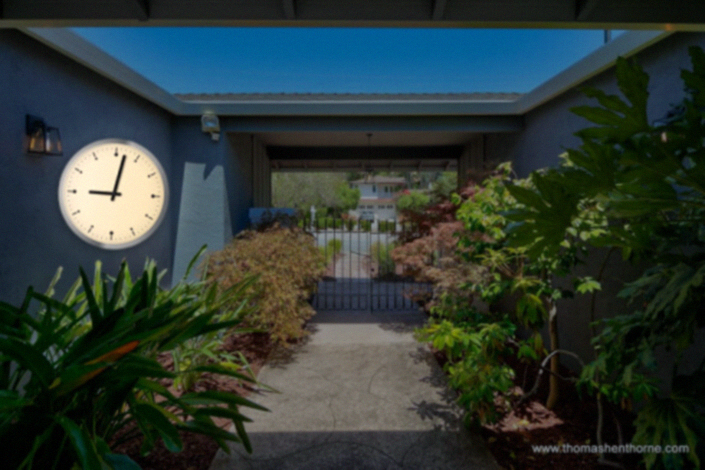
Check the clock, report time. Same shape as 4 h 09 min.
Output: 9 h 02 min
